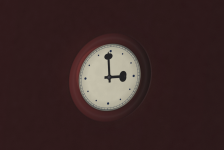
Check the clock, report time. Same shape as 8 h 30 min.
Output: 2 h 59 min
